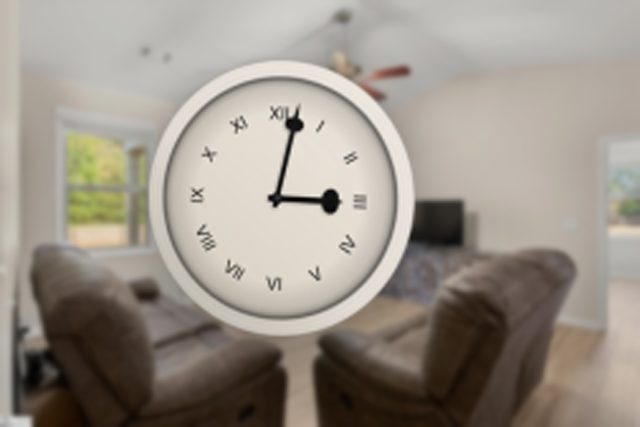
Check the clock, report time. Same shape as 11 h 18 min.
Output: 3 h 02 min
